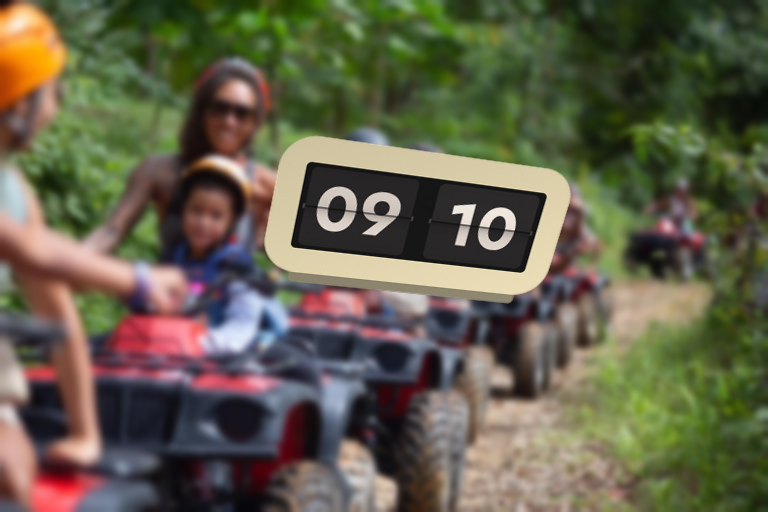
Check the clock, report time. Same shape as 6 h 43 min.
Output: 9 h 10 min
